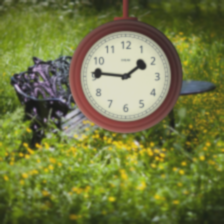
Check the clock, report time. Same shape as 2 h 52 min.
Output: 1 h 46 min
